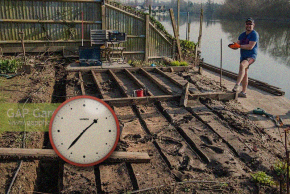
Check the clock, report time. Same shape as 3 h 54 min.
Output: 1 h 37 min
